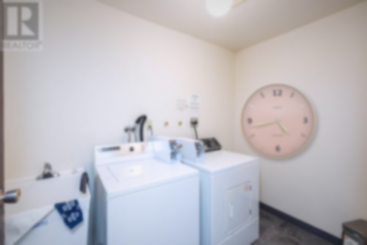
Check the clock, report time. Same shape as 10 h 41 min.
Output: 4 h 43 min
